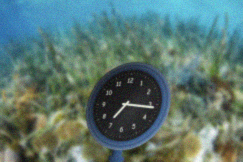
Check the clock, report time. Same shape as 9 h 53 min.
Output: 7 h 16 min
